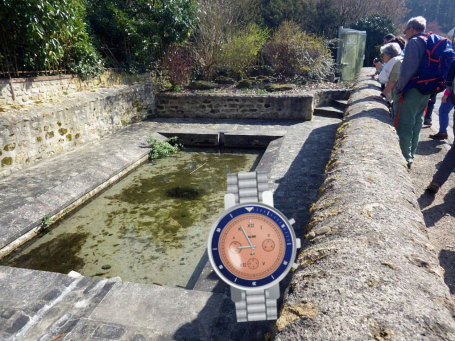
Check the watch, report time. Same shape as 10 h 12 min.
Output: 8 h 56 min
